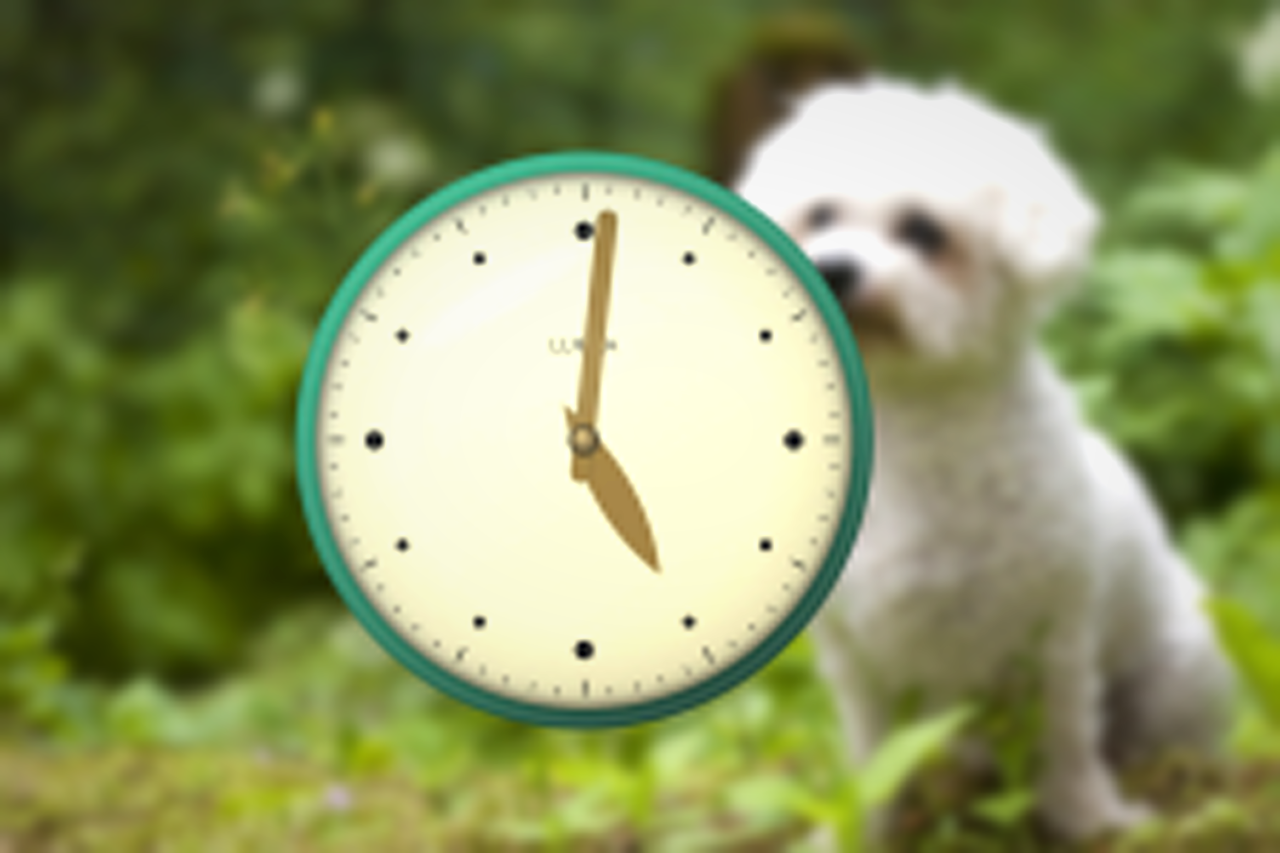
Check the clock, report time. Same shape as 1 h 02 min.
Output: 5 h 01 min
